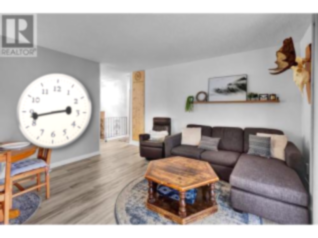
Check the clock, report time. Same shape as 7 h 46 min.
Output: 2 h 43 min
